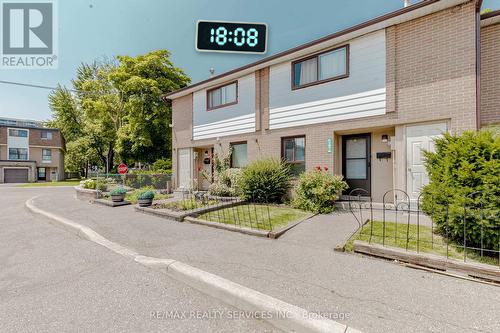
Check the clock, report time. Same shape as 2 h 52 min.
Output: 18 h 08 min
